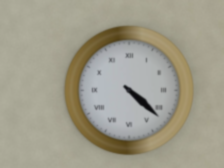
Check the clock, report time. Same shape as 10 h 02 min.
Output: 4 h 22 min
